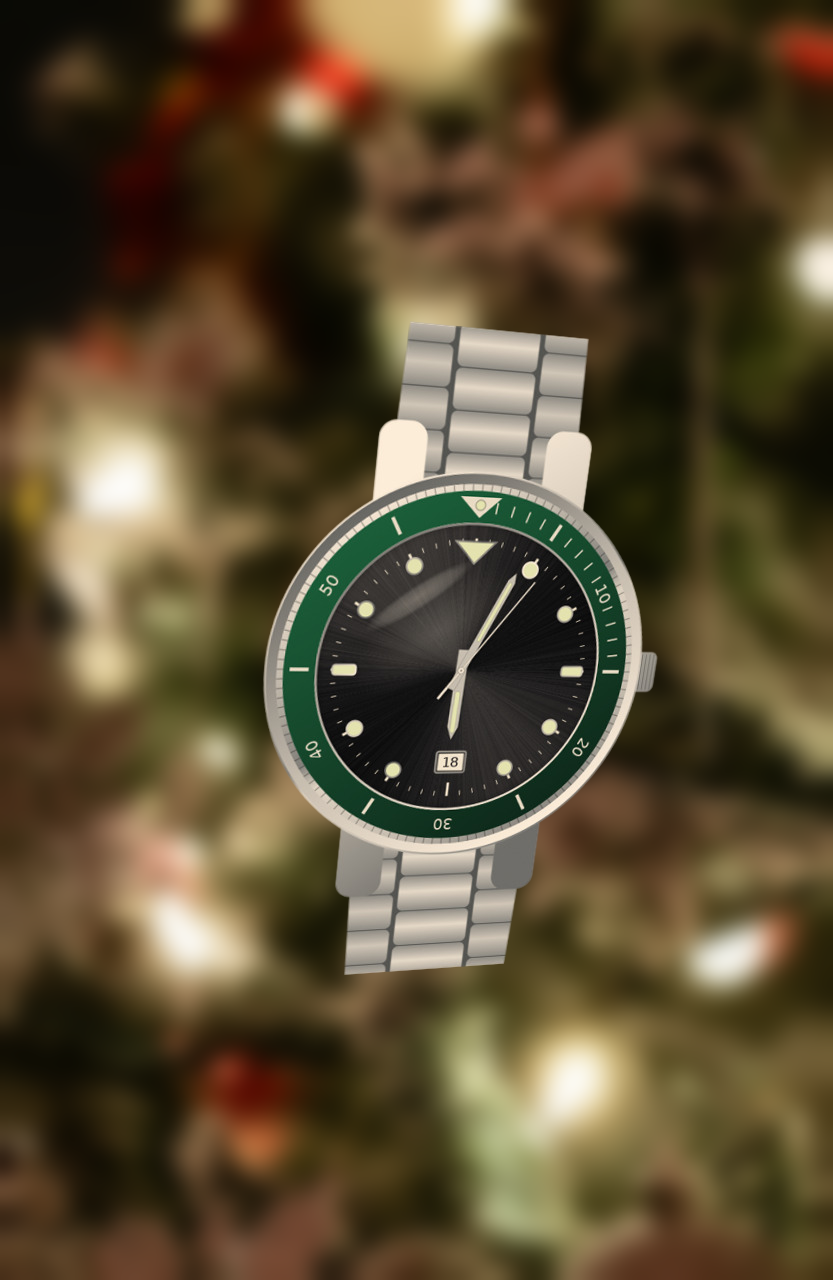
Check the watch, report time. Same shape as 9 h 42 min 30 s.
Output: 6 h 04 min 06 s
